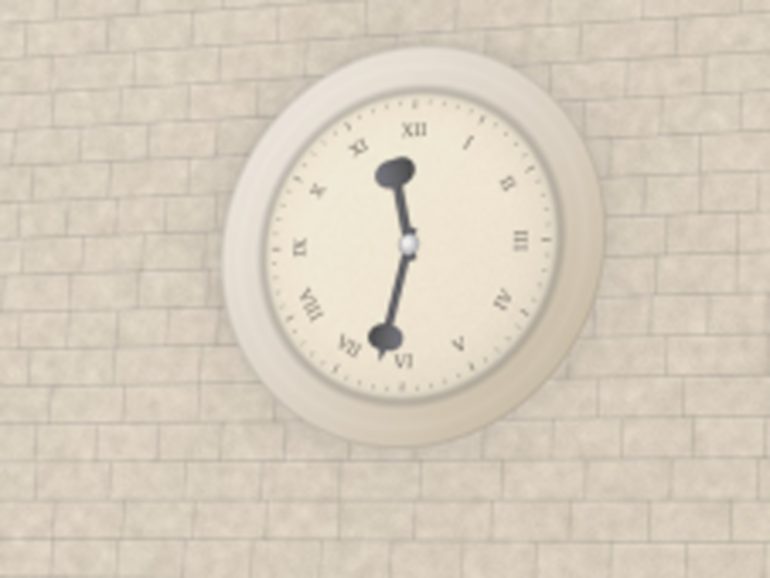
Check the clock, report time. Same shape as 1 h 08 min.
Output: 11 h 32 min
